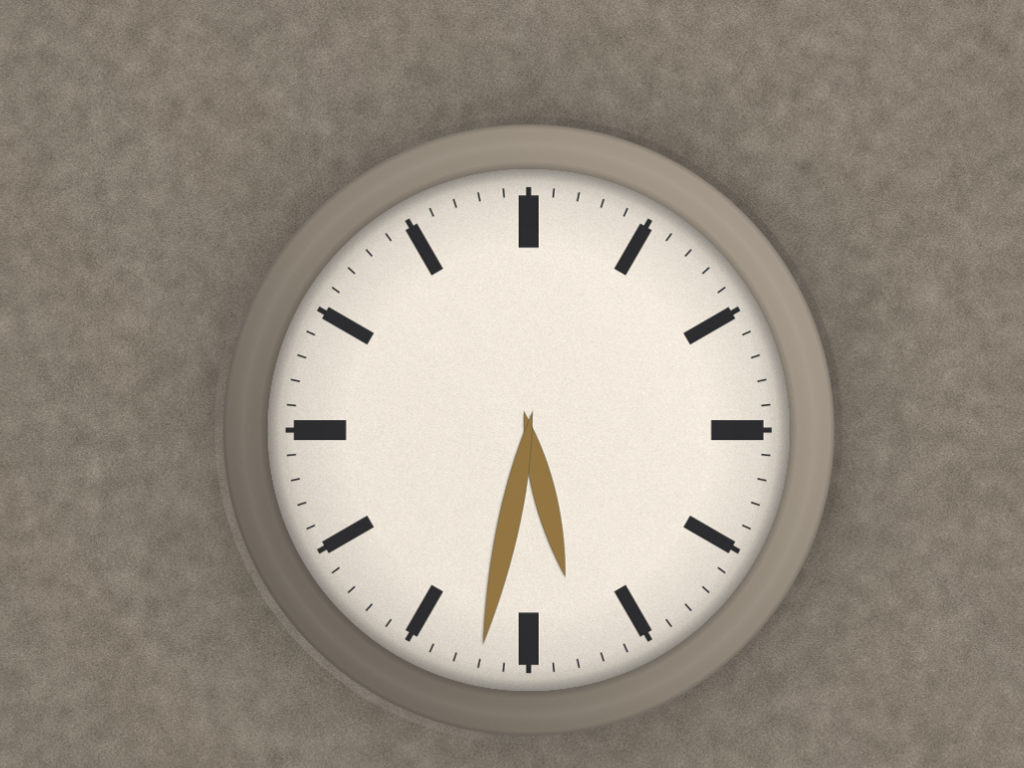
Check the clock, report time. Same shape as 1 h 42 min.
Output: 5 h 32 min
